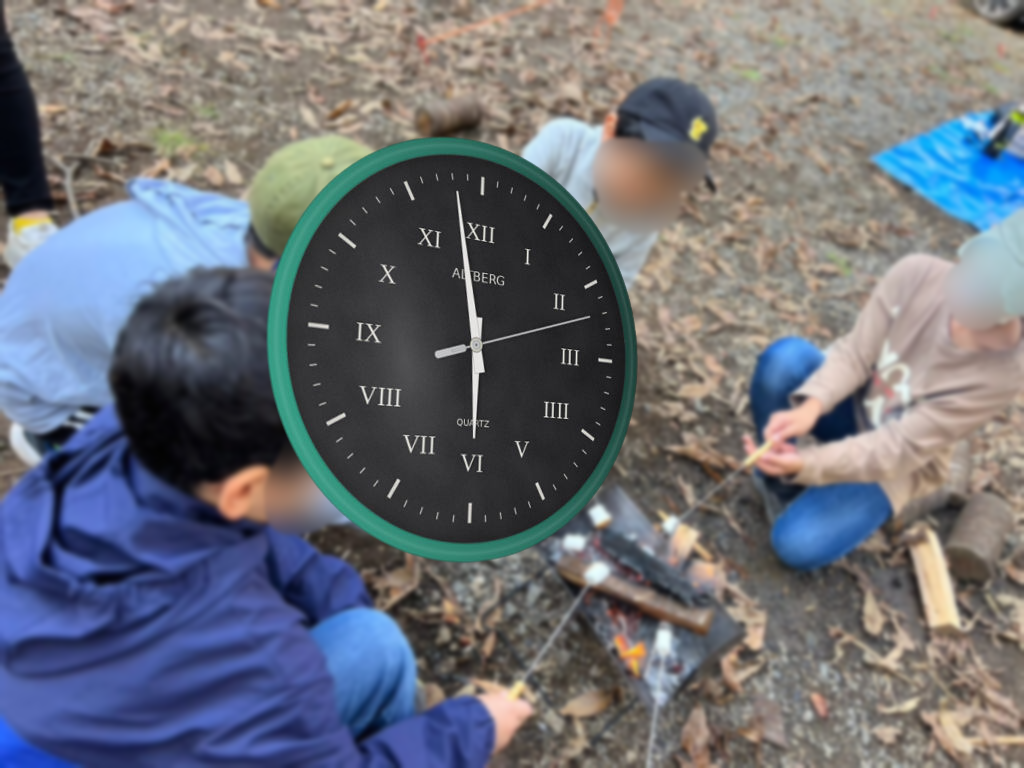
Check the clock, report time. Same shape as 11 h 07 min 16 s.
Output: 5 h 58 min 12 s
